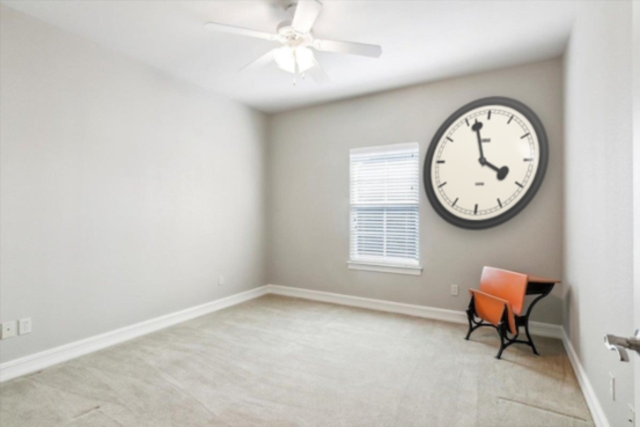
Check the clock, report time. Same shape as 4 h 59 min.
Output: 3 h 57 min
